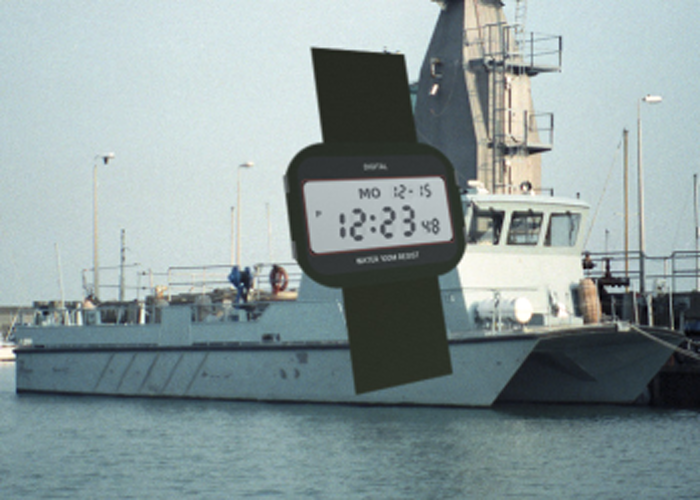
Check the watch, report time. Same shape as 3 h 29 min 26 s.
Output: 12 h 23 min 48 s
